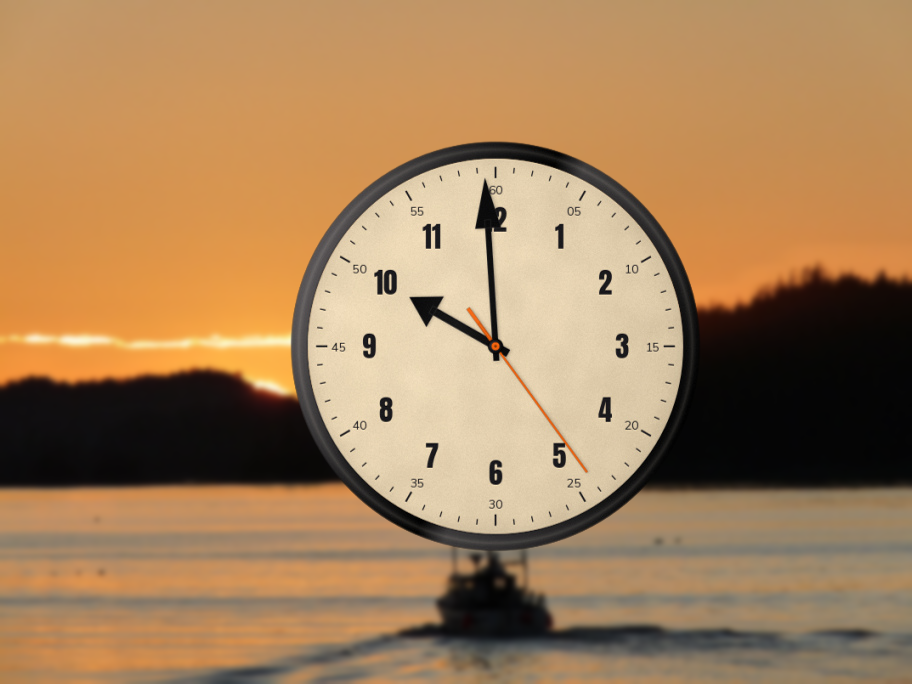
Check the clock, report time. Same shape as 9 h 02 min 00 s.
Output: 9 h 59 min 24 s
